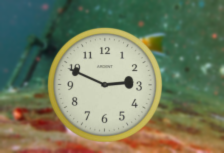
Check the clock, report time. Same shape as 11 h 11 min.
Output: 2 h 49 min
